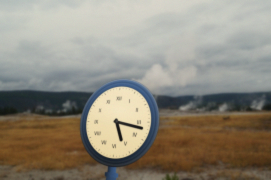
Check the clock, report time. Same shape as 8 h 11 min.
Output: 5 h 17 min
